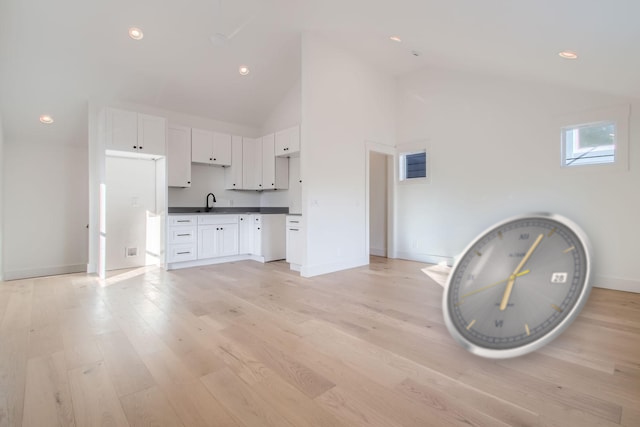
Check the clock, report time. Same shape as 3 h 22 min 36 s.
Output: 6 h 03 min 41 s
